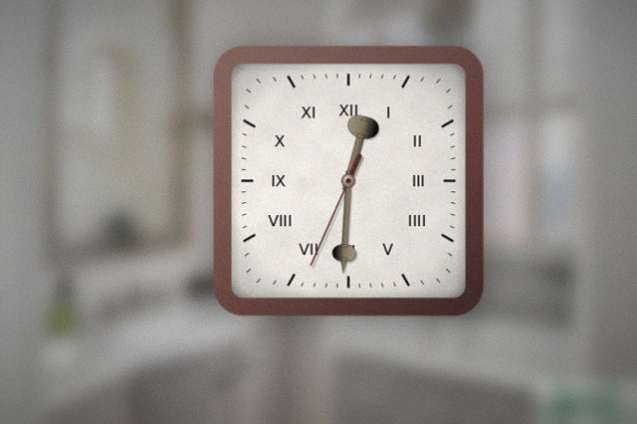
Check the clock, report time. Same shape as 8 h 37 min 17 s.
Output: 12 h 30 min 34 s
